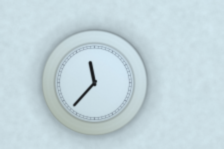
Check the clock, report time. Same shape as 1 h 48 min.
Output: 11 h 37 min
